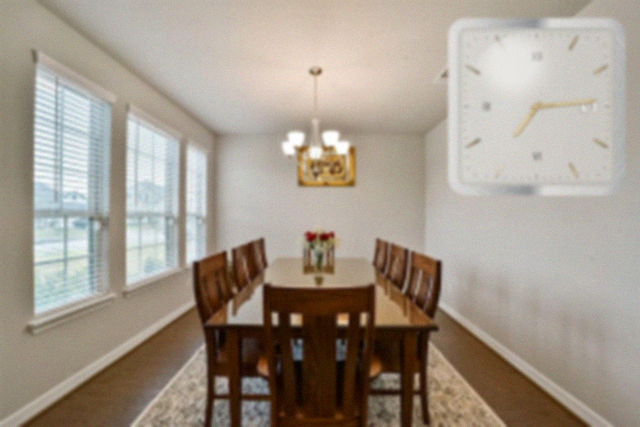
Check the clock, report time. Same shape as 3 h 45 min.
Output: 7 h 14 min
